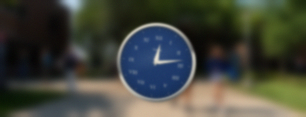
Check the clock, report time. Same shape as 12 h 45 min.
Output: 12 h 13 min
